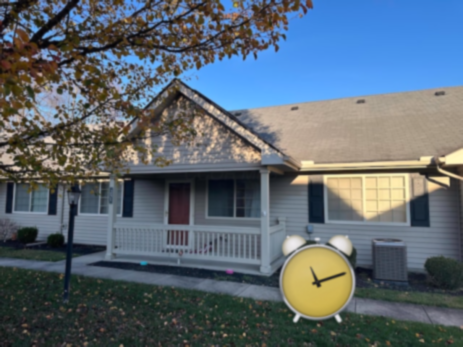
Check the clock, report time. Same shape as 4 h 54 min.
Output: 11 h 12 min
